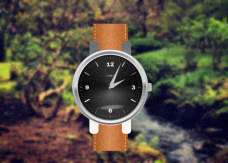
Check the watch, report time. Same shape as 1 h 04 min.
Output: 2 h 04 min
